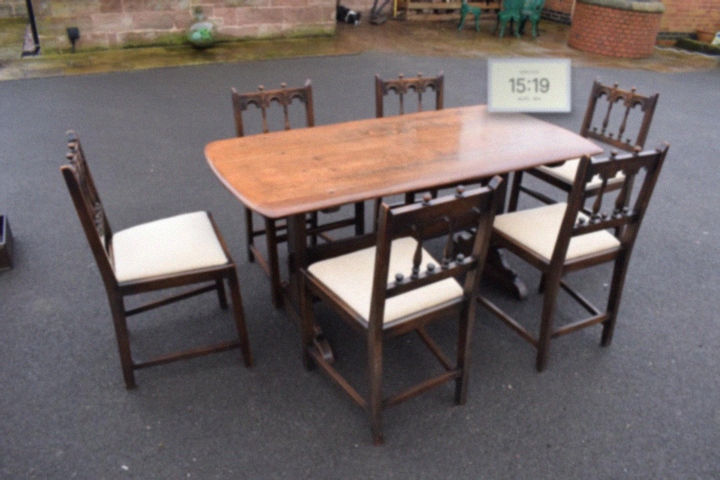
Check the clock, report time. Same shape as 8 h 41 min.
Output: 15 h 19 min
